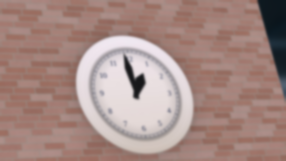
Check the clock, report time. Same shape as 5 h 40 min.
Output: 12 h 59 min
